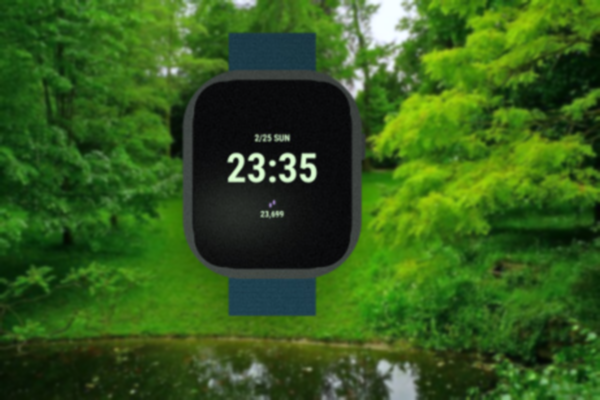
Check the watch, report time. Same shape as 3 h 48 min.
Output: 23 h 35 min
